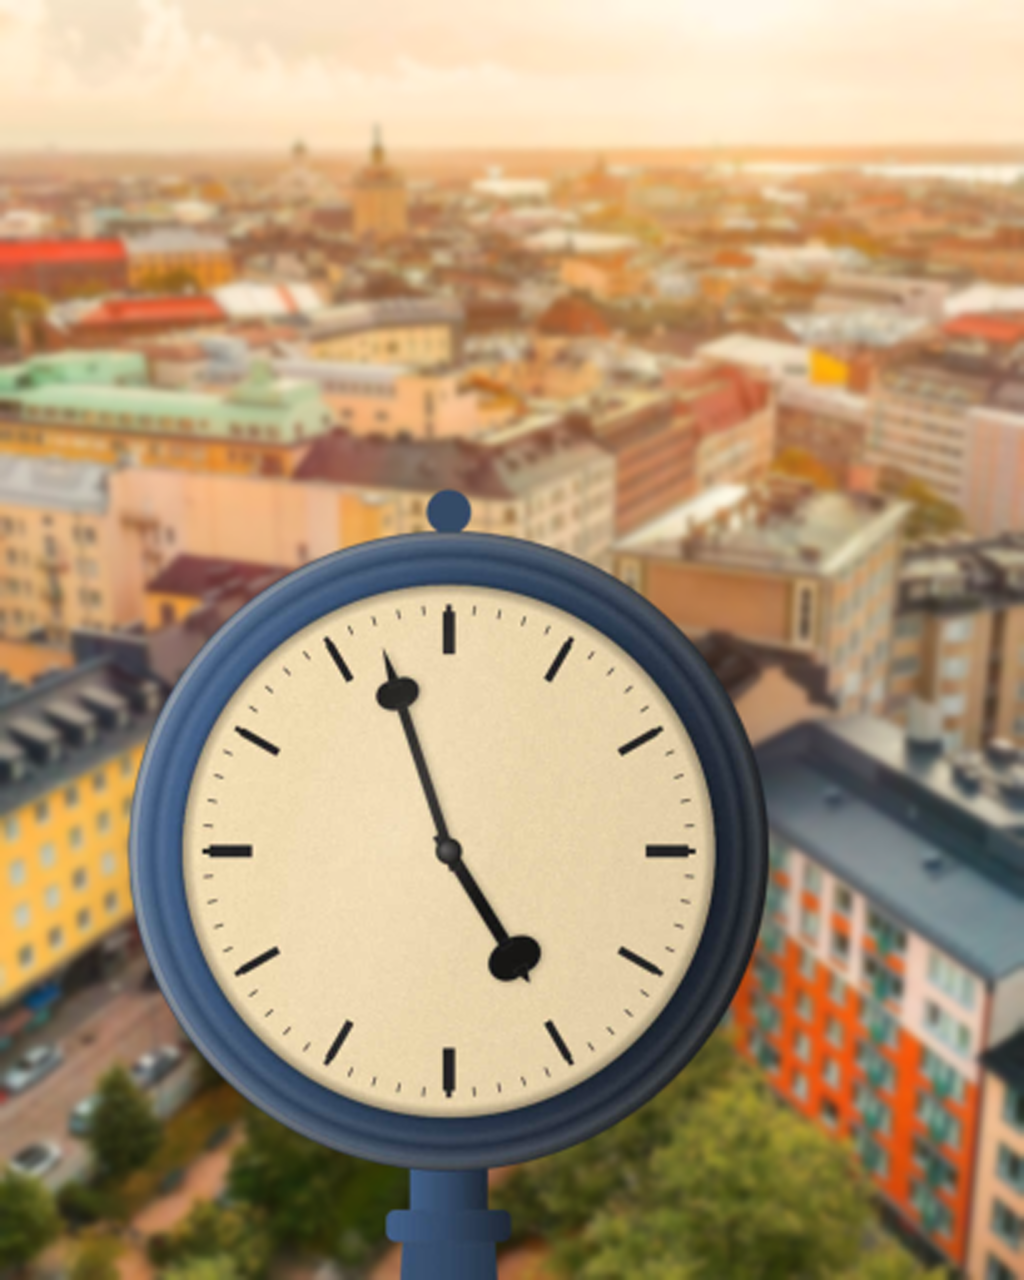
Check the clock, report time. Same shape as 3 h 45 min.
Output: 4 h 57 min
